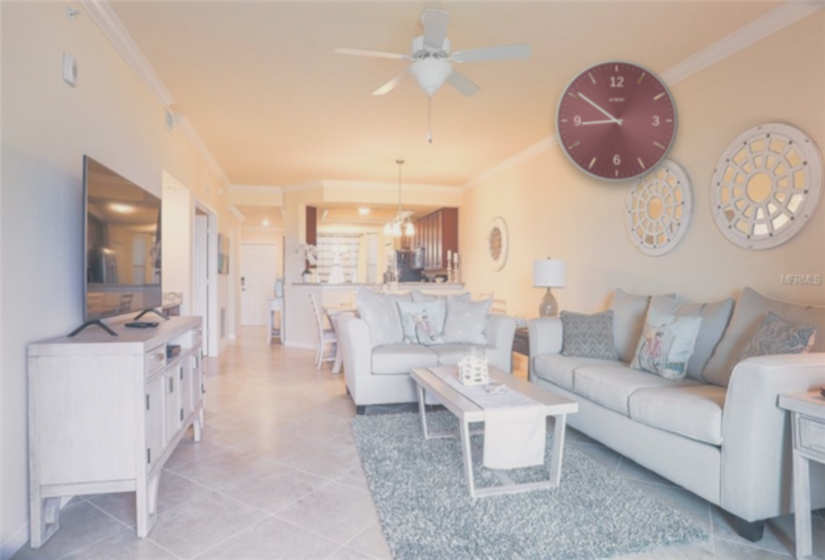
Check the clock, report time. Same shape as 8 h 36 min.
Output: 8 h 51 min
